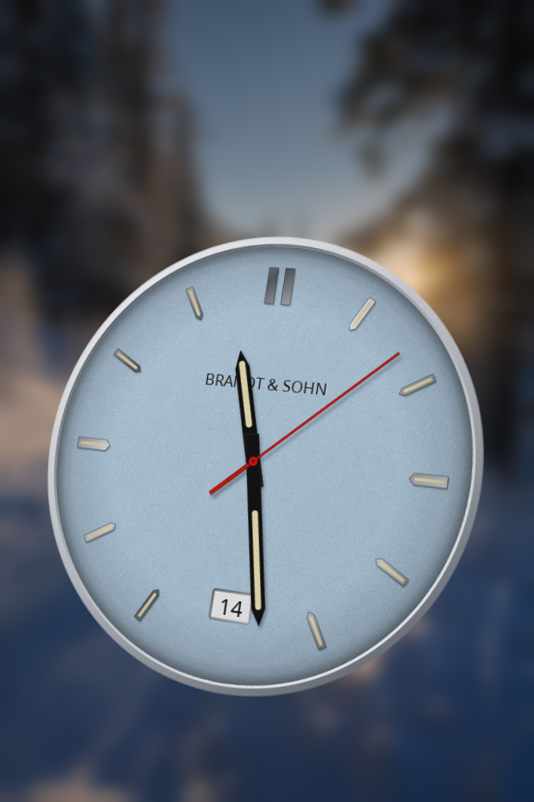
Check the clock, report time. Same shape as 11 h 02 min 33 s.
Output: 11 h 28 min 08 s
